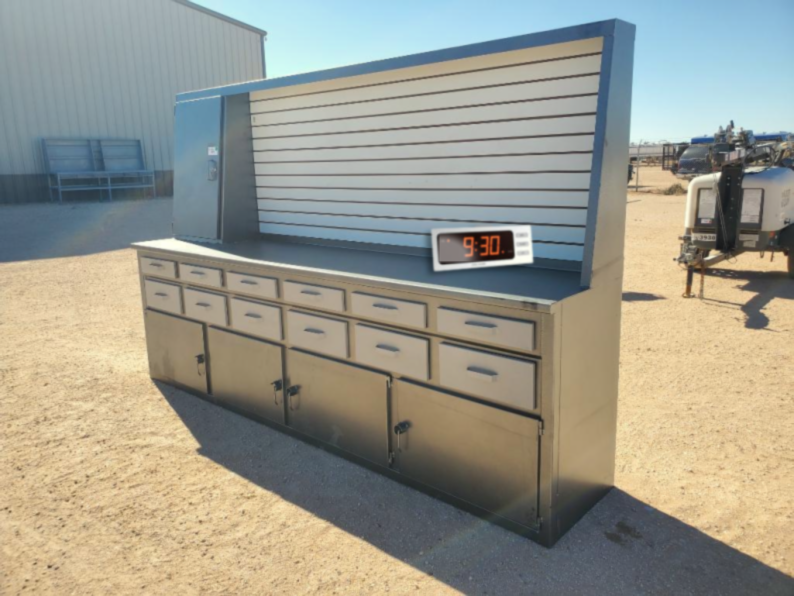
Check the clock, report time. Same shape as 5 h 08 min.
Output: 9 h 30 min
